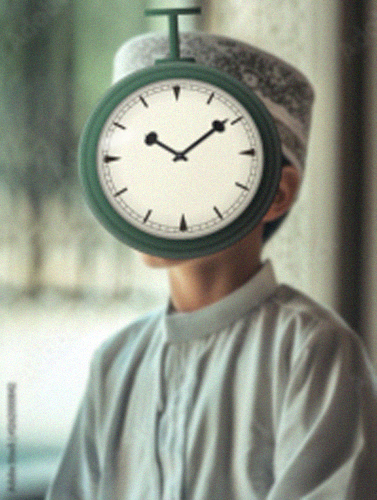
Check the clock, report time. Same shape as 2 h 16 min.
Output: 10 h 09 min
